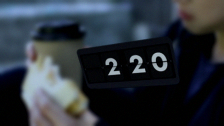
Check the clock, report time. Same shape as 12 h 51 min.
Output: 2 h 20 min
